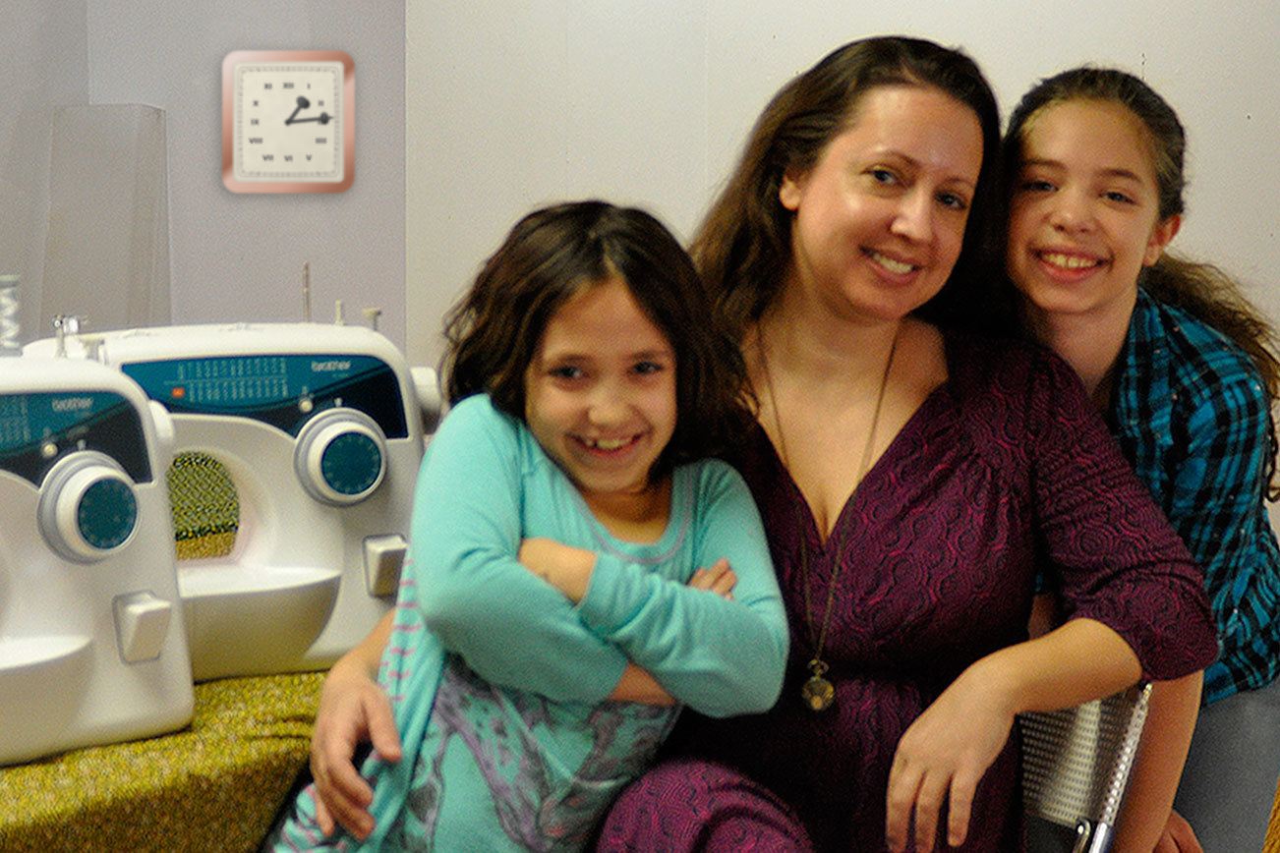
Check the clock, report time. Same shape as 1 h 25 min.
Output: 1 h 14 min
